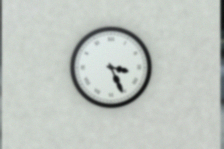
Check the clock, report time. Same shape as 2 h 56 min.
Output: 3 h 26 min
